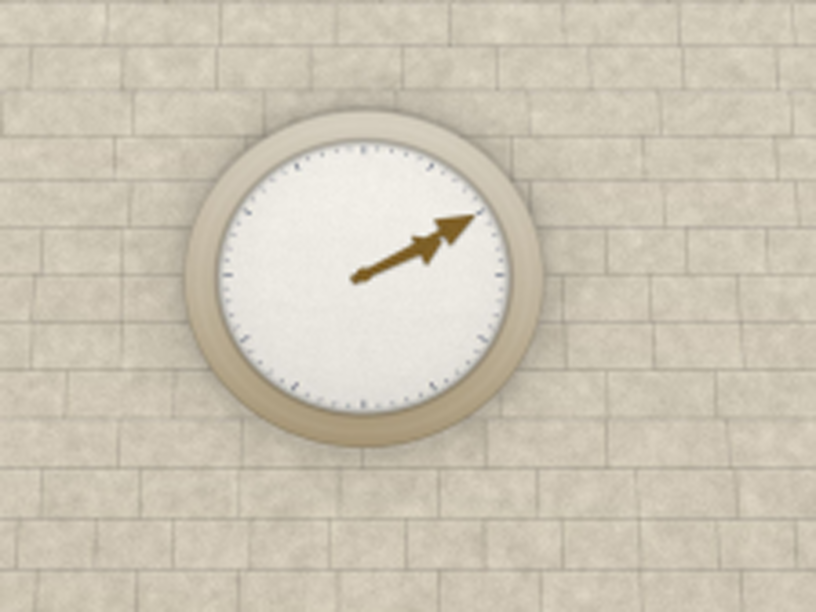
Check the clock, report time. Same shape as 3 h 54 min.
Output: 2 h 10 min
